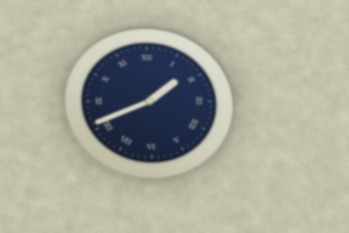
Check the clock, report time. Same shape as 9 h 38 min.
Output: 1 h 41 min
